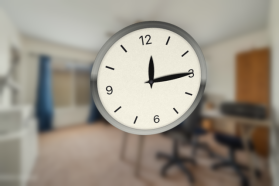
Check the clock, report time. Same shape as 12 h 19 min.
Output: 12 h 15 min
